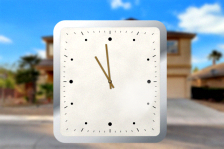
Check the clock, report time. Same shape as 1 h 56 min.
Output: 10 h 59 min
